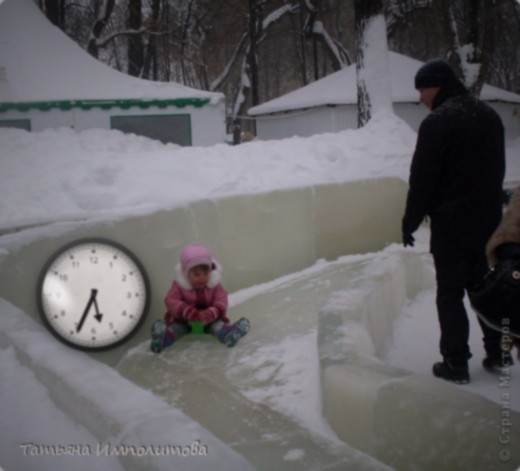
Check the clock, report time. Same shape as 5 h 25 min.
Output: 5 h 34 min
